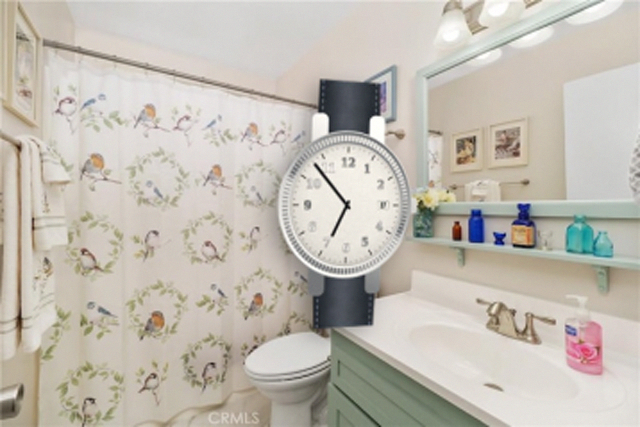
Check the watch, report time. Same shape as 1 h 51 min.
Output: 6 h 53 min
